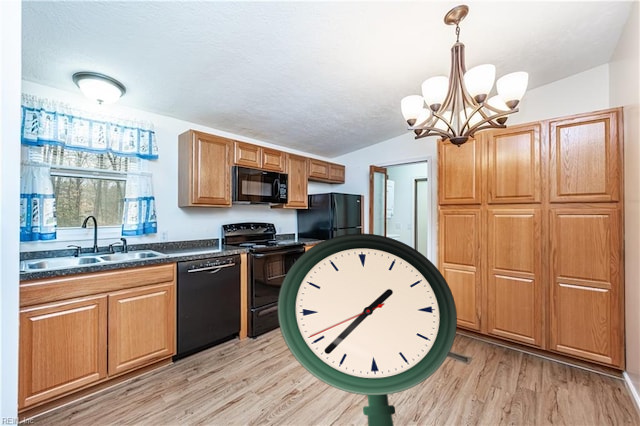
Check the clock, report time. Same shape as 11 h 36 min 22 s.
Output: 1 h 37 min 41 s
